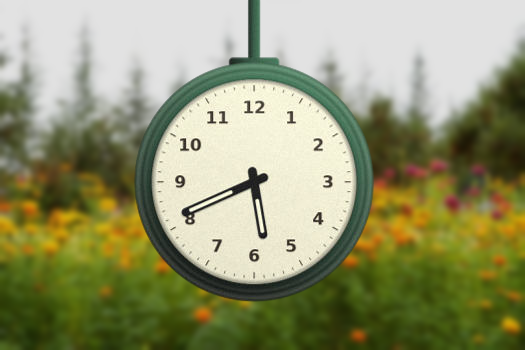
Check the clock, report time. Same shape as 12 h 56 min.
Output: 5 h 41 min
